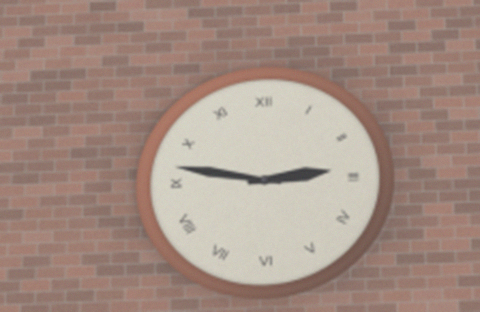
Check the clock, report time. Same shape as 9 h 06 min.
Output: 2 h 47 min
